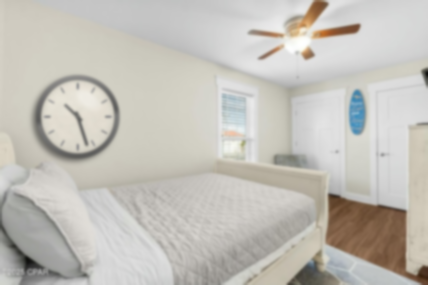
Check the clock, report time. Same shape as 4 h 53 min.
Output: 10 h 27 min
